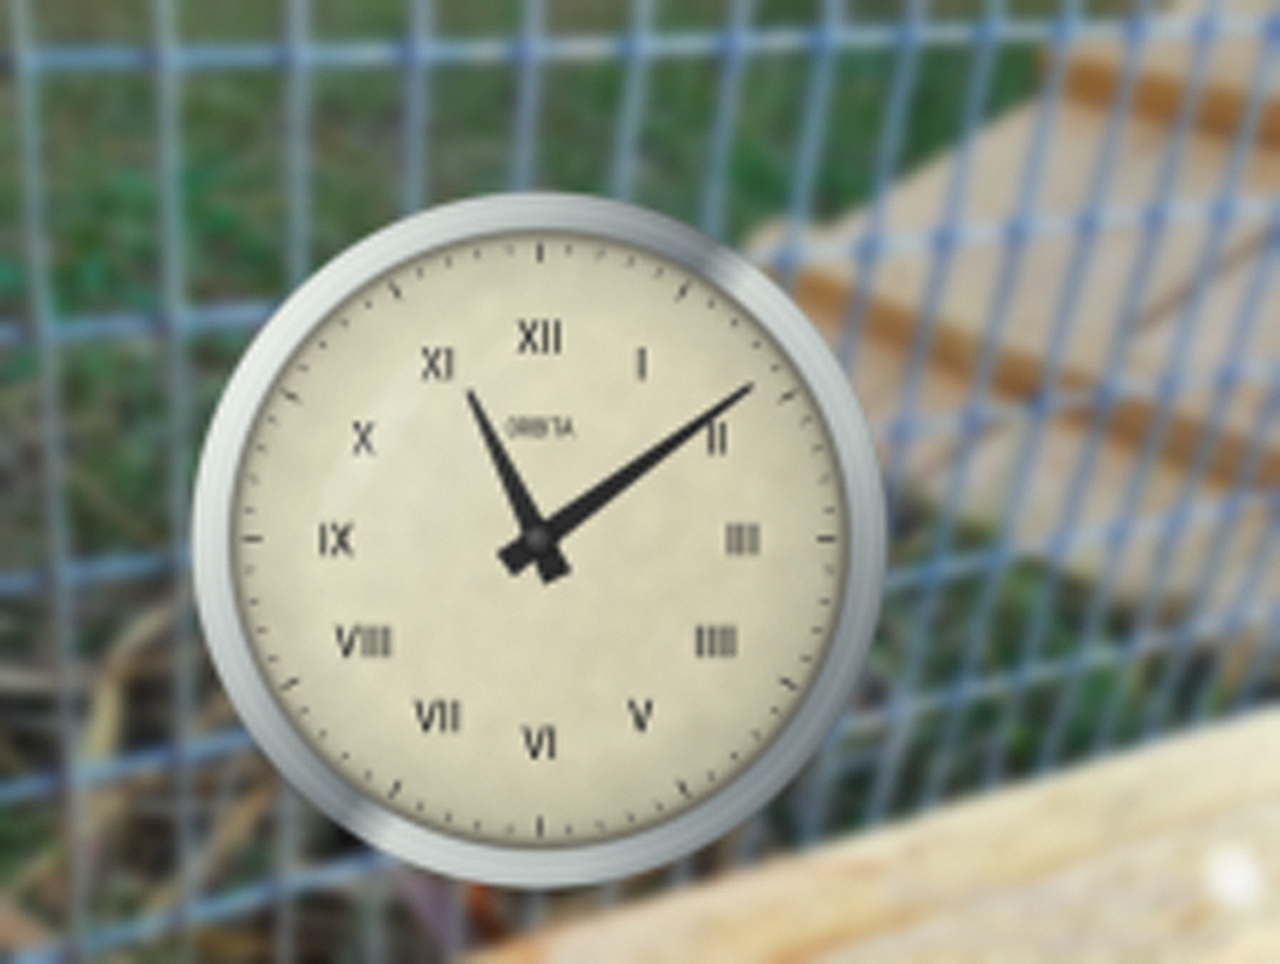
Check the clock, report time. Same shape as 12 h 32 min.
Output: 11 h 09 min
